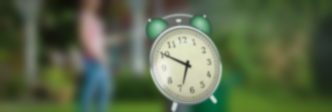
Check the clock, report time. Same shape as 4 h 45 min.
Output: 6 h 50 min
